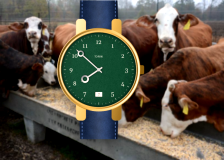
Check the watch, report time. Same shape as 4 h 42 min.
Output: 7 h 52 min
